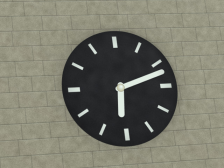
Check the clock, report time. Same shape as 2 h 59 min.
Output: 6 h 12 min
